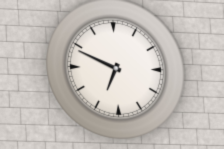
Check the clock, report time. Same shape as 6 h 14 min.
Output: 6 h 49 min
